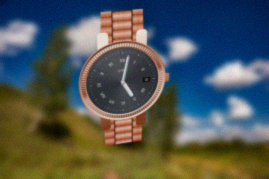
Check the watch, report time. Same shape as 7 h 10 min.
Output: 5 h 02 min
